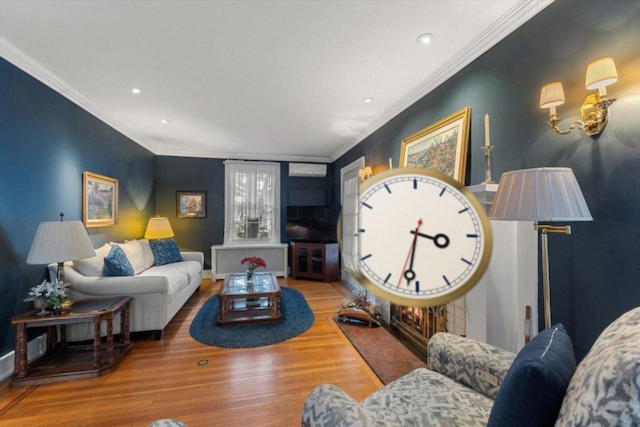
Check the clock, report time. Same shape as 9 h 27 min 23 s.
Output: 3 h 31 min 33 s
